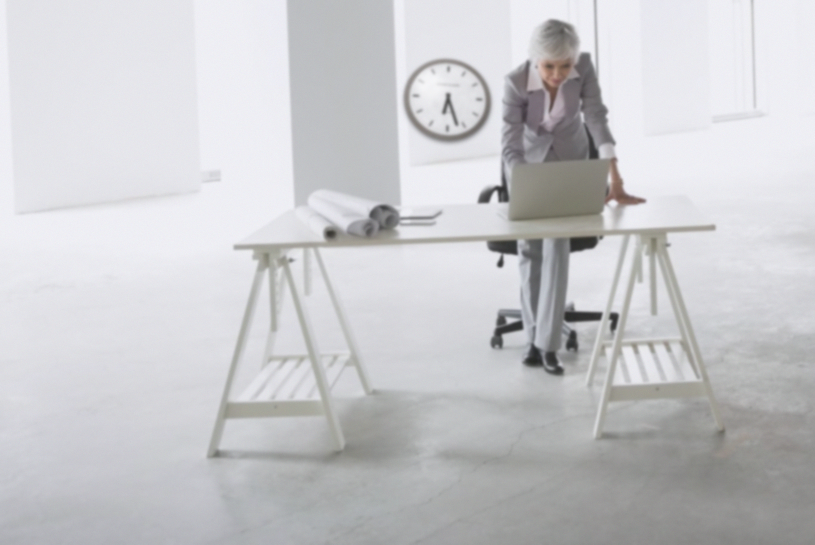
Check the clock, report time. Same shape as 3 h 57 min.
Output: 6 h 27 min
